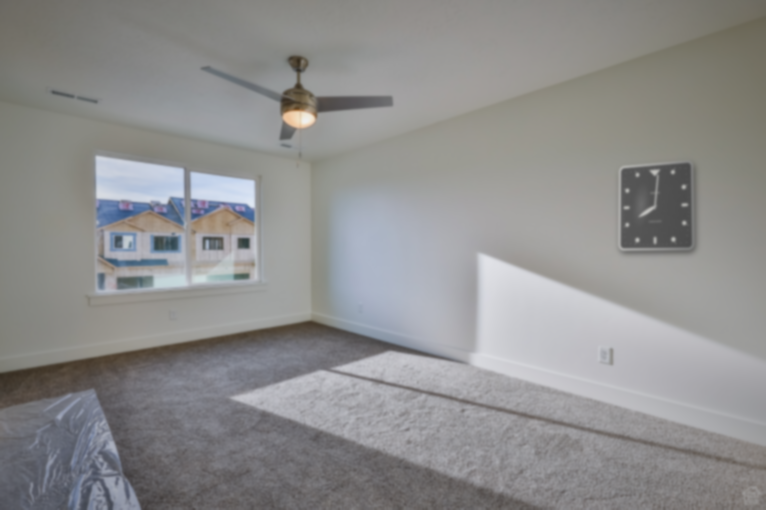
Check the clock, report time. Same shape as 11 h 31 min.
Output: 8 h 01 min
